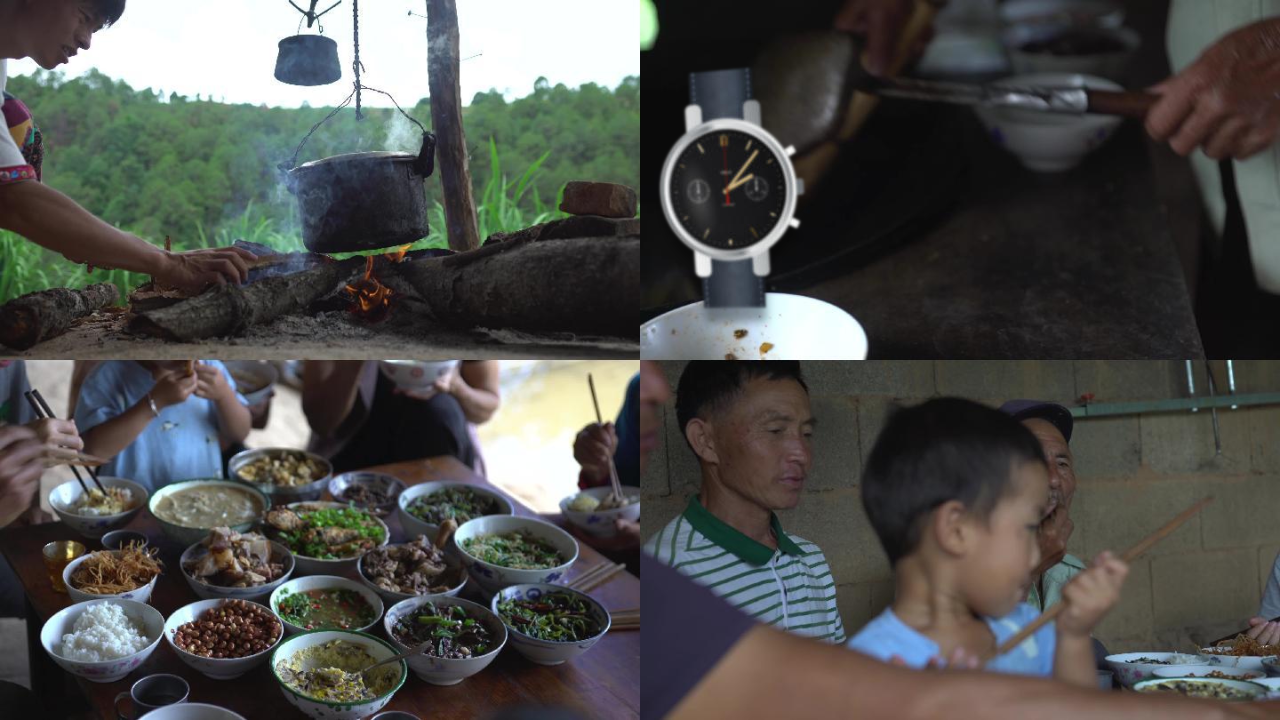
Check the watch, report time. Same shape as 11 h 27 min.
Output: 2 h 07 min
